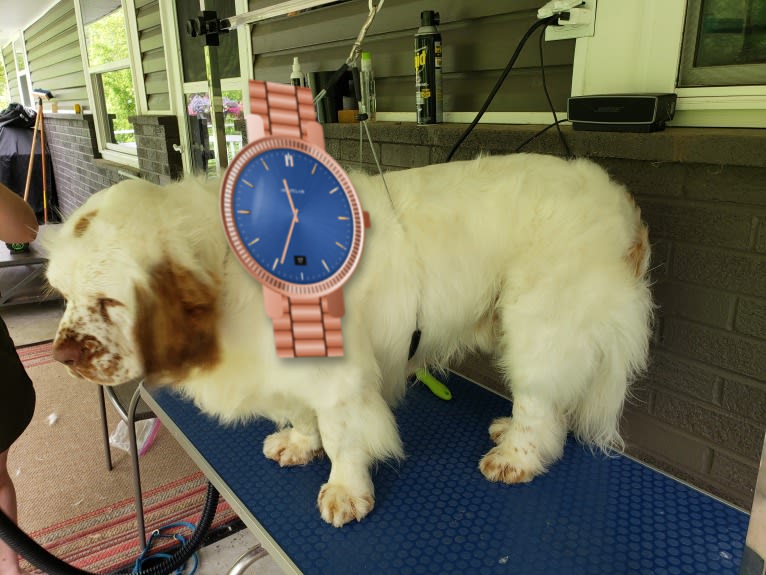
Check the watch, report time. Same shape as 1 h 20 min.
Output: 11 h 34 min
